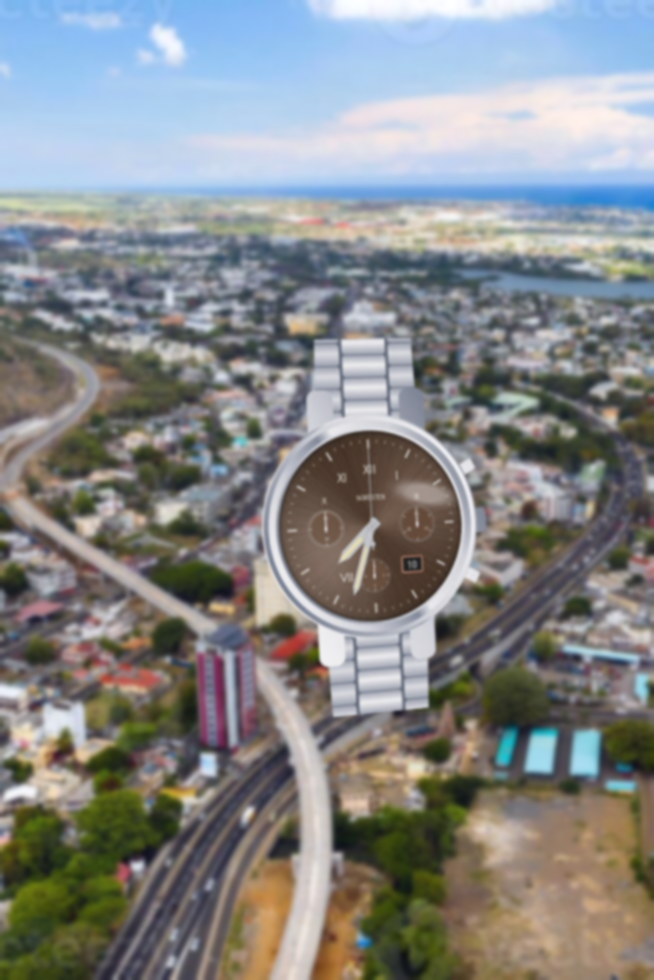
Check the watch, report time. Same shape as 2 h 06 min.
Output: 7 h 33 min
